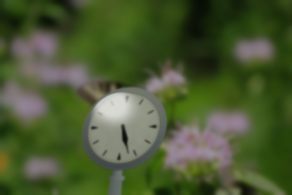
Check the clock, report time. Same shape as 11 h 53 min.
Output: 5 h 27 min
